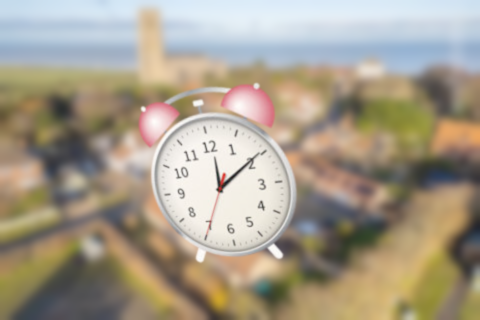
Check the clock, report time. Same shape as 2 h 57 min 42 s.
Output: 12 h 09 min 35 s
